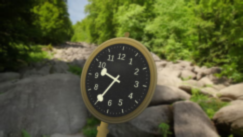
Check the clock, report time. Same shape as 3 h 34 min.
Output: 9 h 35 min
